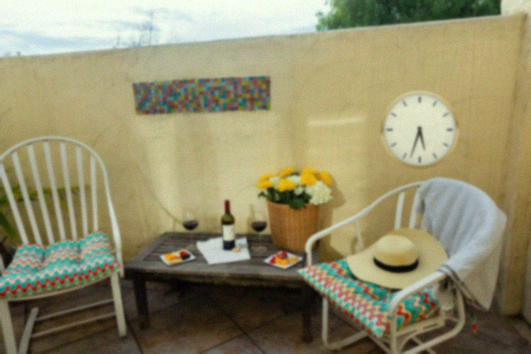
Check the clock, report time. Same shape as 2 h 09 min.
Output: 5 h 33 min
